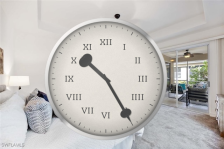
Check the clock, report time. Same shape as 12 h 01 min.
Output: 10 h 25 min
